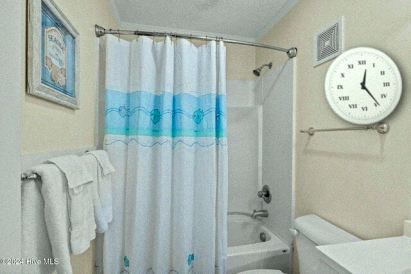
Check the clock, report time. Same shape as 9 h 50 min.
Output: 12 h 24 min
